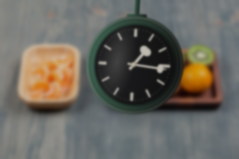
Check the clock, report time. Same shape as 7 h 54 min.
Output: 1 h 16 min
